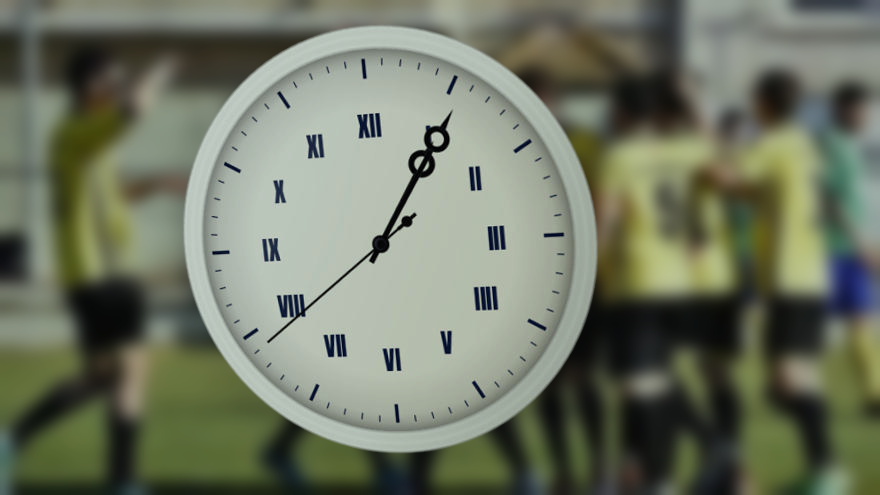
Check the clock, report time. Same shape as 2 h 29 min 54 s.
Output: 1 h 05 min 39 s
